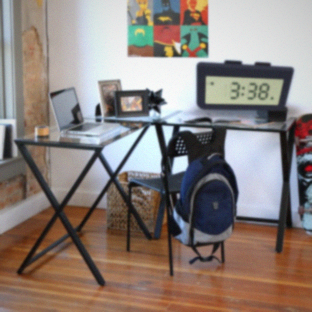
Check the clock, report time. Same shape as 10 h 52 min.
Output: 3 h 38 min
